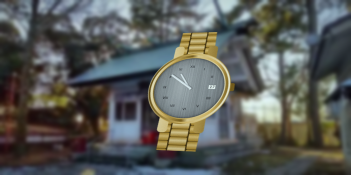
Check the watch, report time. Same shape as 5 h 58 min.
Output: 10 h 51 min
